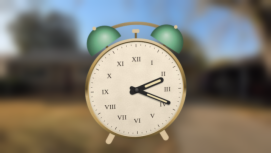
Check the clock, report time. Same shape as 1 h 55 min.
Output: 2 h 19 min
